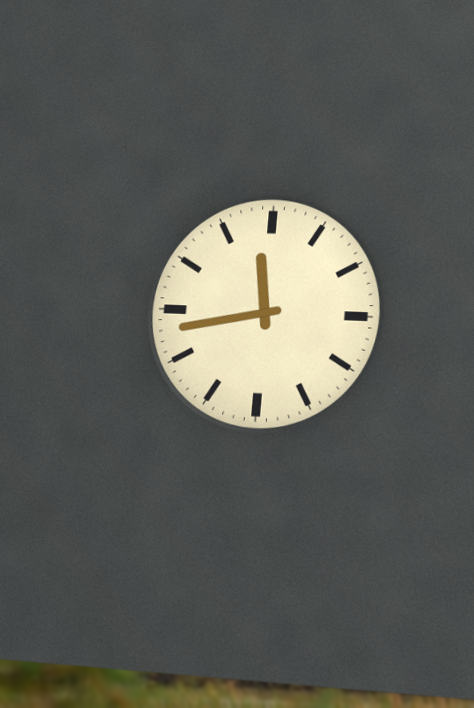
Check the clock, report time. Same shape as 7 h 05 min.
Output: 11 h 43 min
